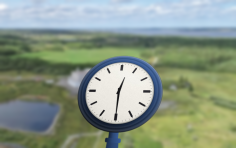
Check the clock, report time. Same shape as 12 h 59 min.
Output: 12 h 30 min
